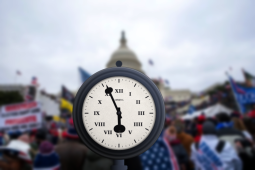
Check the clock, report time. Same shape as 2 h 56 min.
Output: 5 h 56 min
